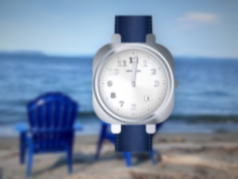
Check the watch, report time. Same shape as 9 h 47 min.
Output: 12 h 01 min
